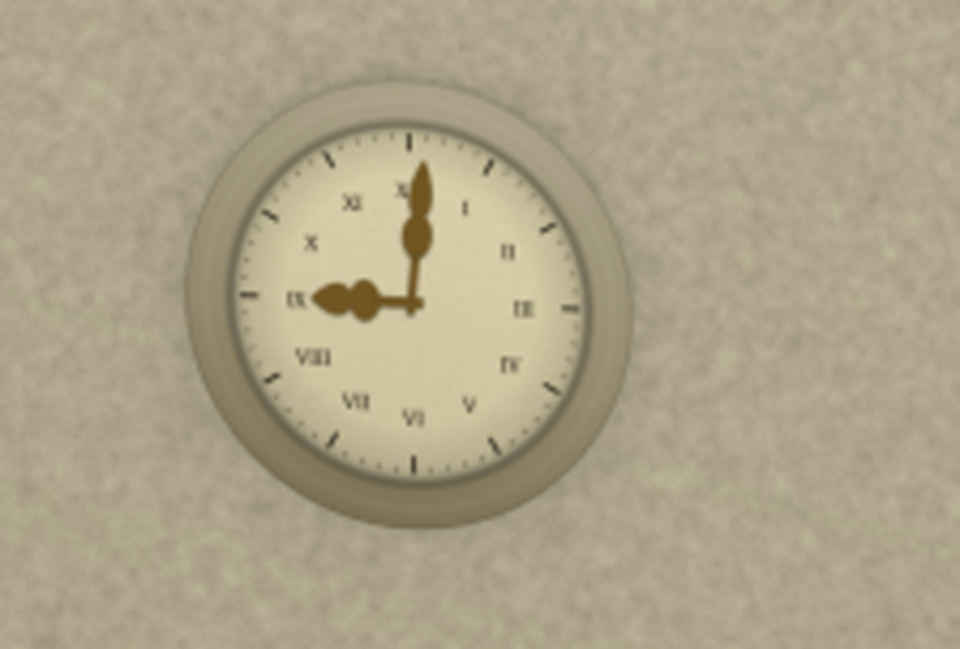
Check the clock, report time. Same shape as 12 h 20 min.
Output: 9 h 01 min
